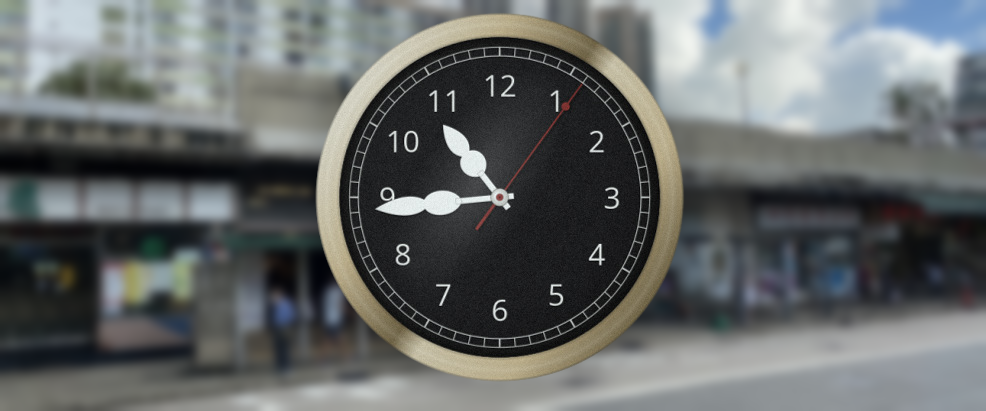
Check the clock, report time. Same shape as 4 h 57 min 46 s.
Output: 10 h 44 min 06 s
